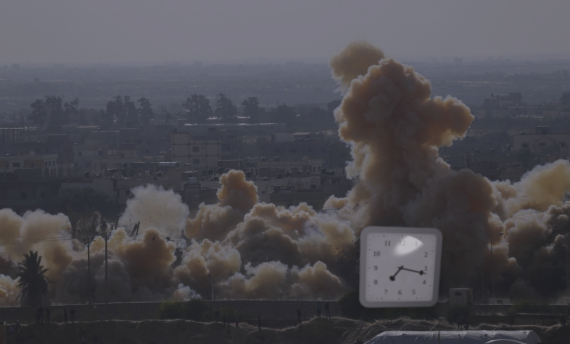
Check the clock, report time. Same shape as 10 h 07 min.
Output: 7 h 17 min
